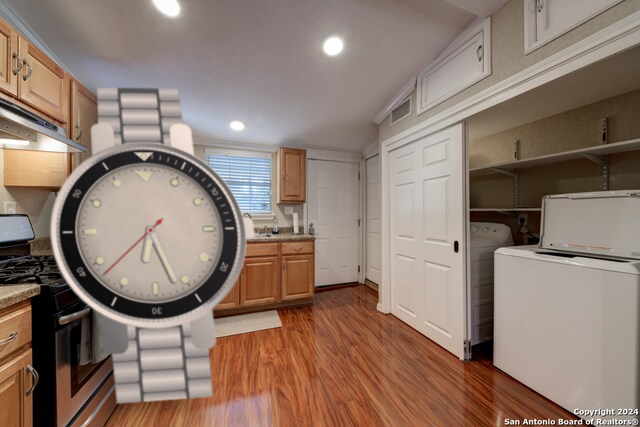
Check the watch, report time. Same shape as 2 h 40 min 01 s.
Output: 6 h 26 min 38 s
